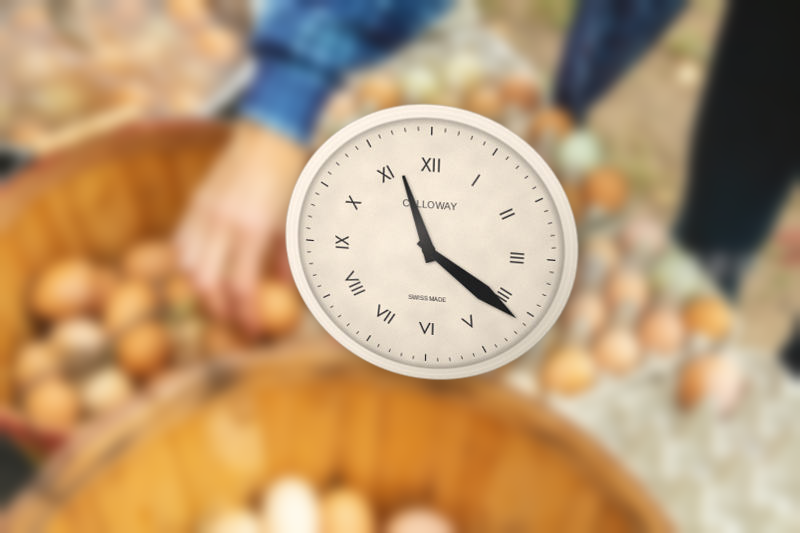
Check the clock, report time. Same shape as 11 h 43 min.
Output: 11 h 21 min
